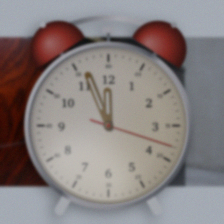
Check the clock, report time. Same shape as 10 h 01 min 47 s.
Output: 11 h 56 min 18 s
